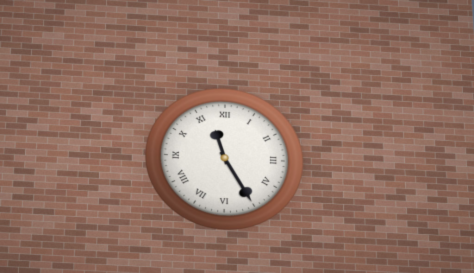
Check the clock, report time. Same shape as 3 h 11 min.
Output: 11 h 25 min
